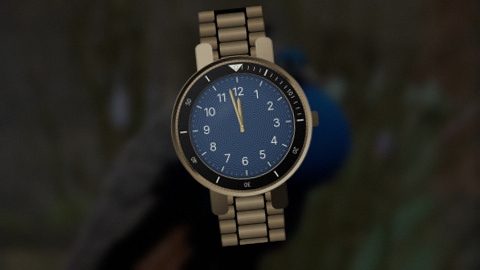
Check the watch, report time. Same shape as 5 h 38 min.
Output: 11 h 58 min
